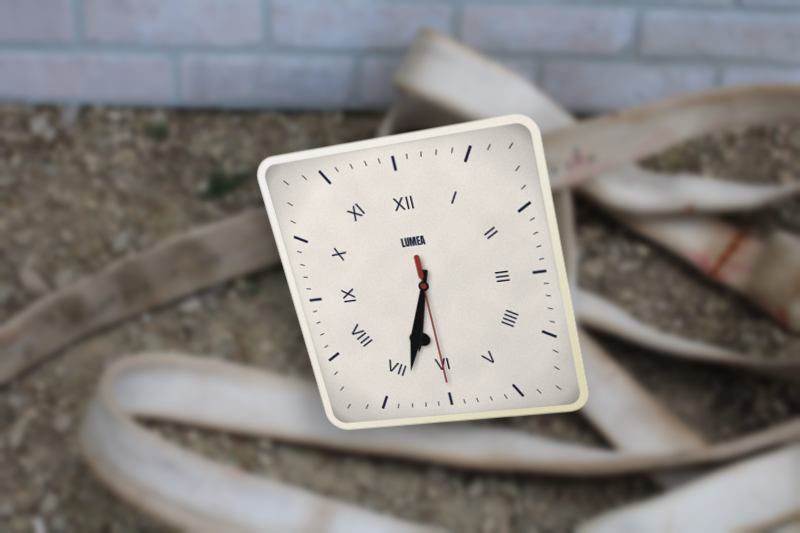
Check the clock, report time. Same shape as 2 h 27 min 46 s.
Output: 6 h 33 min 30 s
